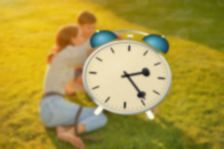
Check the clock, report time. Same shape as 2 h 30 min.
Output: 2 h 24 min
